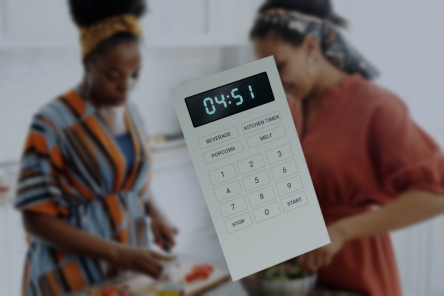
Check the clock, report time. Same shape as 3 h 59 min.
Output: 4 h 51 min
